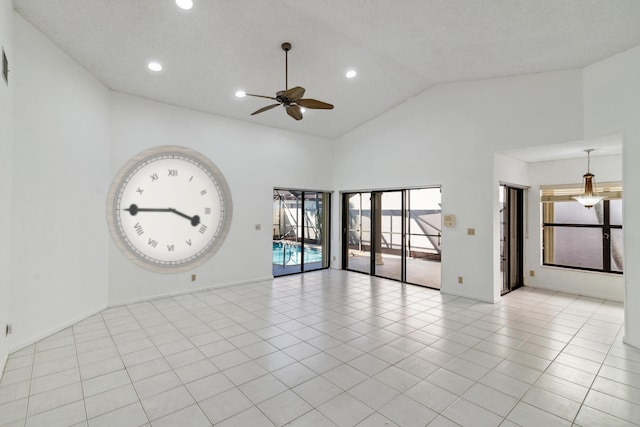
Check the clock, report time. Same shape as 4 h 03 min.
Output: 3 h 45 min
